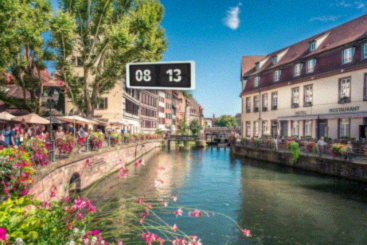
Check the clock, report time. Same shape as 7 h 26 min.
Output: 8 h 13 min
